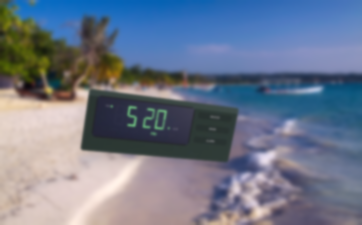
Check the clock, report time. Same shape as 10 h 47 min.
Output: 5 h 20 min
